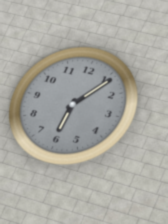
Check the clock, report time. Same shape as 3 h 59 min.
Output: 6 h 06 min
